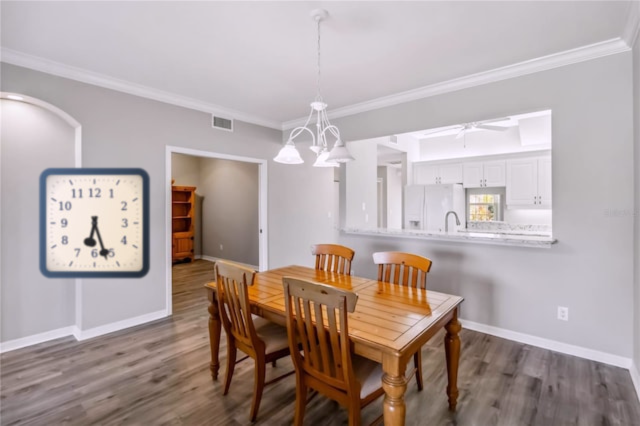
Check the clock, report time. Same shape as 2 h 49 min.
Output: 6 h 27 min
